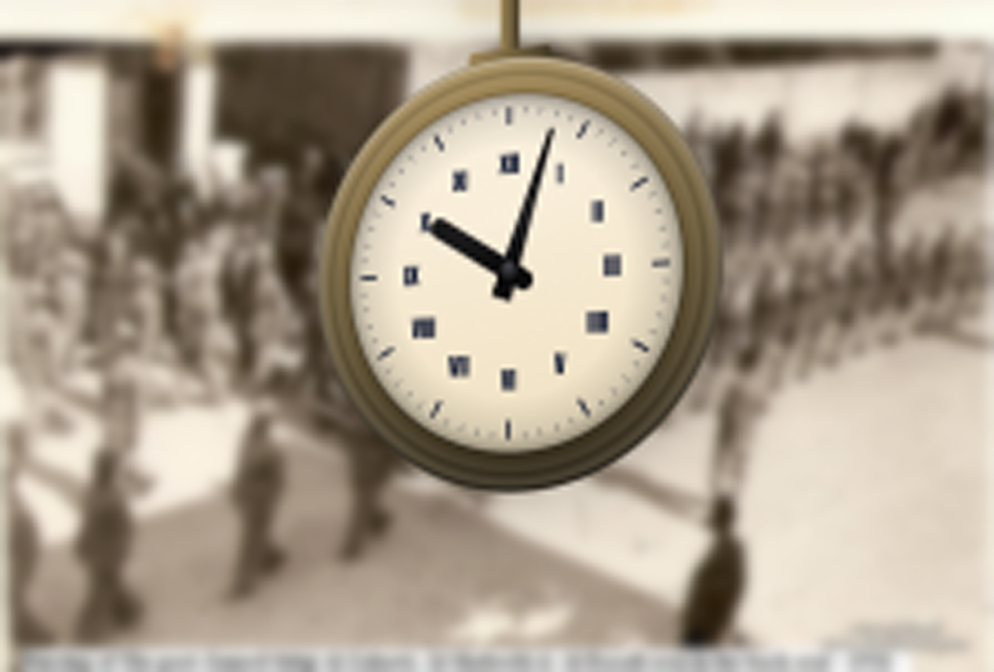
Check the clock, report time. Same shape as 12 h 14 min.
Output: 10 h 03 min
